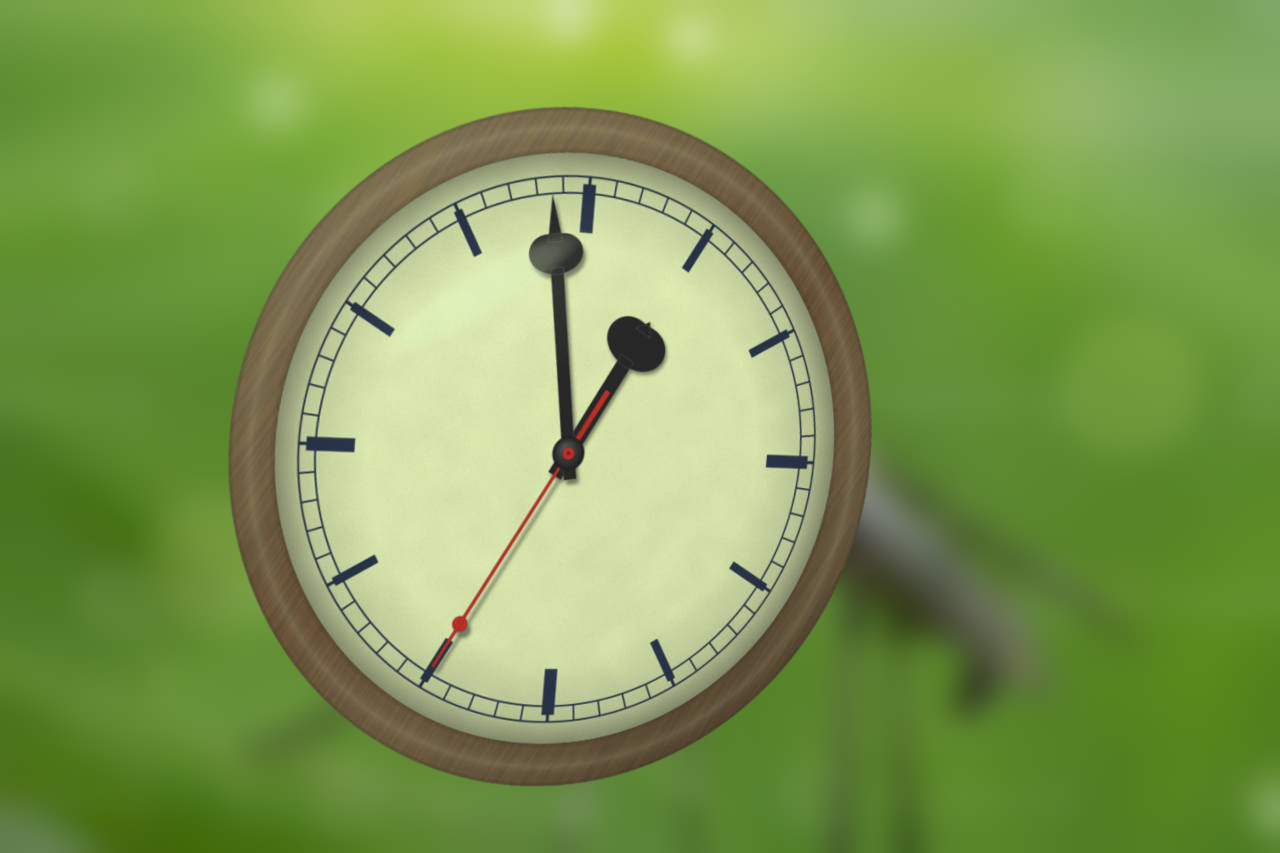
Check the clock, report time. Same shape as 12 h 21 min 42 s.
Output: 12 h 58 min 35 s
